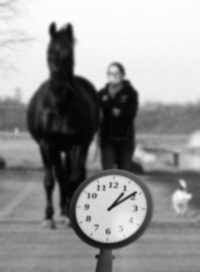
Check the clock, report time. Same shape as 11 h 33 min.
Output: 1 h 09 min
